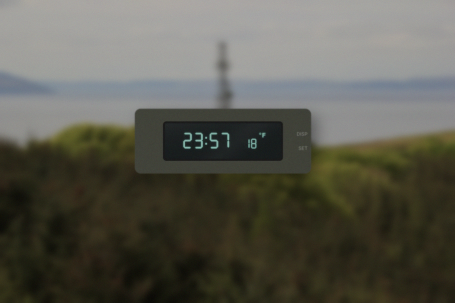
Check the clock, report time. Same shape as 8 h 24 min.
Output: 23 h 57 min
